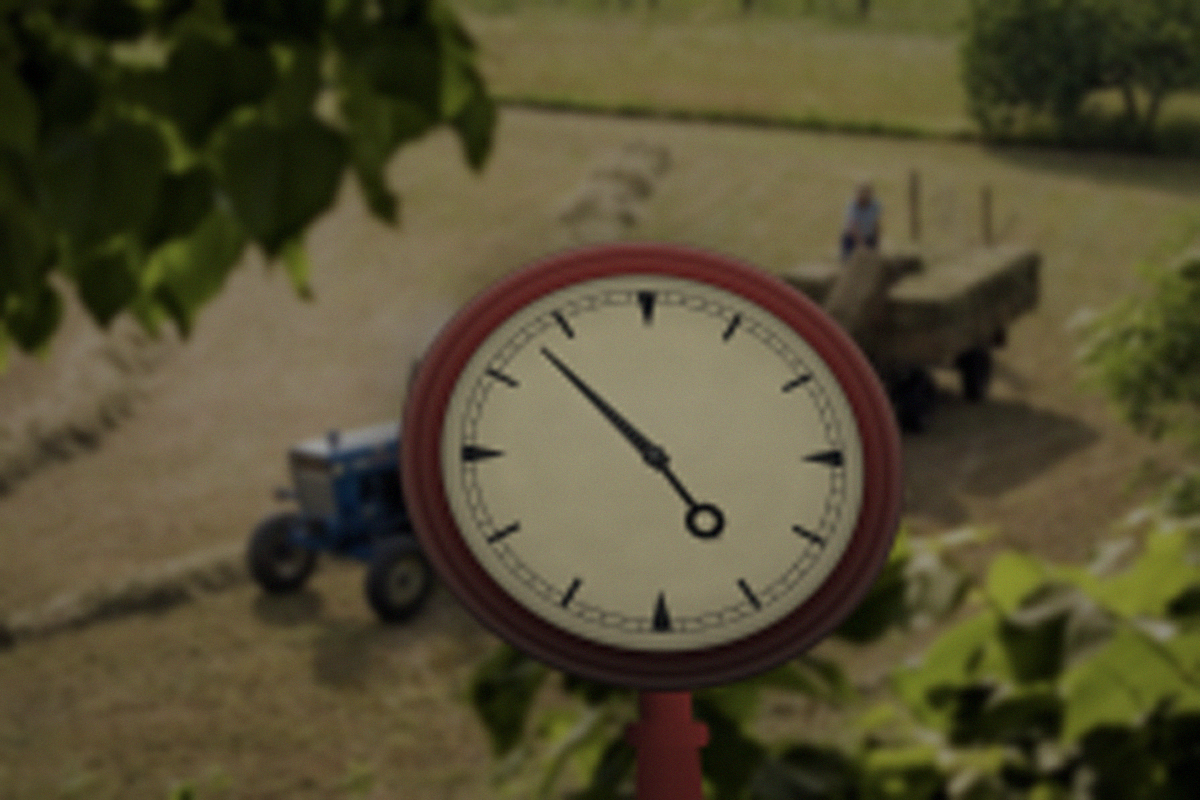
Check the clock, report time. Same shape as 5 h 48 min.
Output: 4 h 53 min
